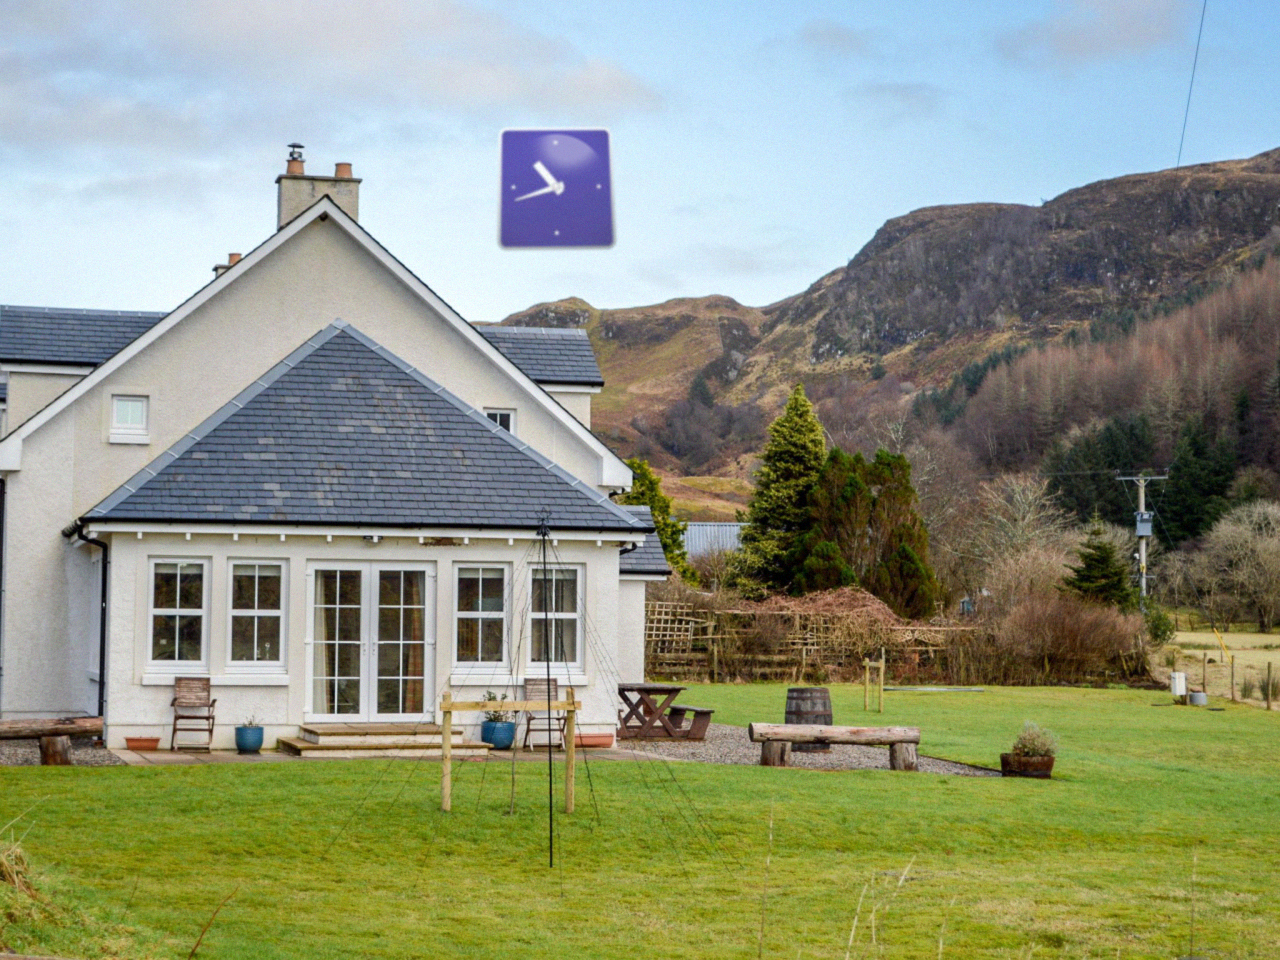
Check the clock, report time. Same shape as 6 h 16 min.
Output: 10 h 42 min
